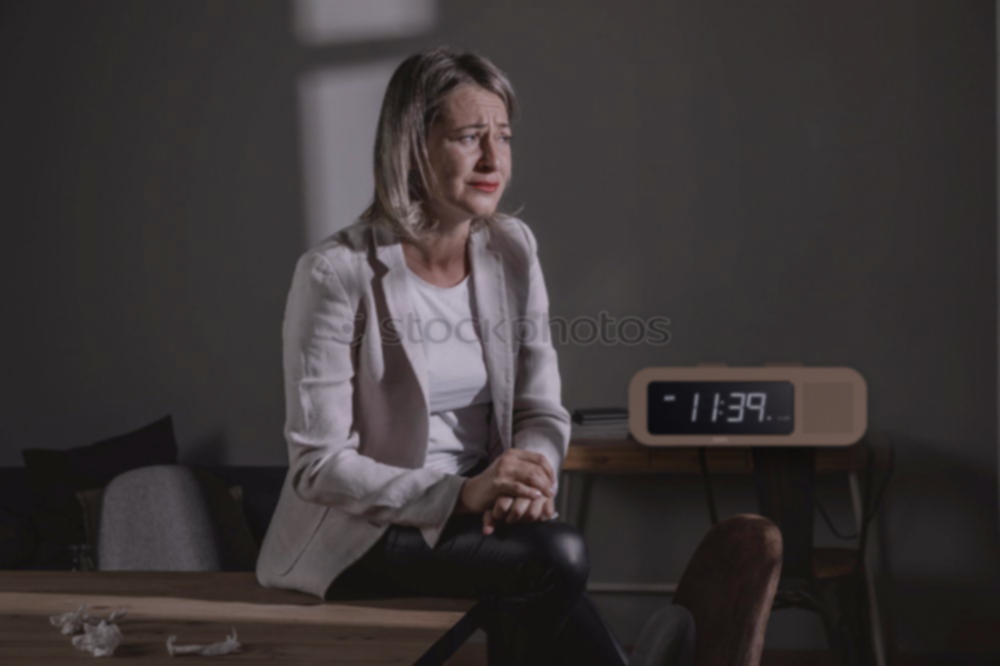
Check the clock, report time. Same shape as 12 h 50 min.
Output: 11 h 39 min
